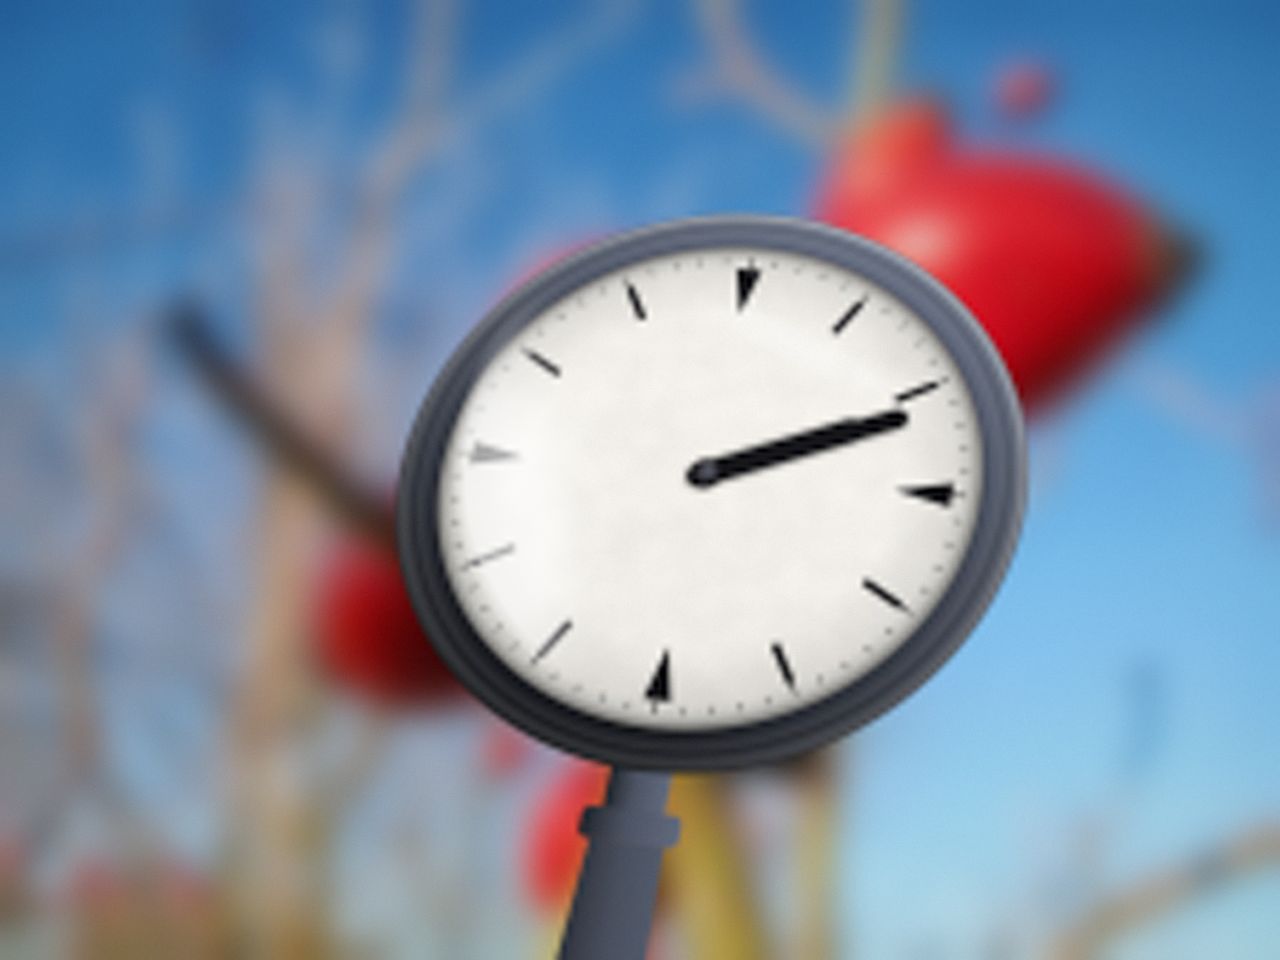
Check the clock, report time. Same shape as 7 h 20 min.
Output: 2 h 11 min
